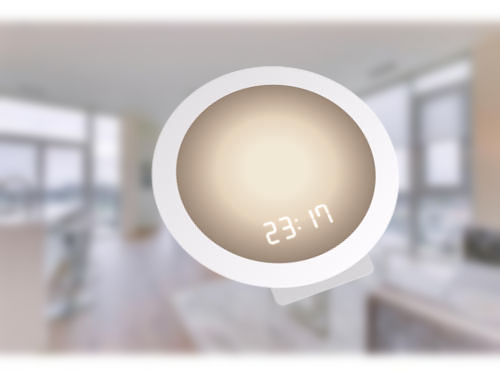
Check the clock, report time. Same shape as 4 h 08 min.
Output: 23 h 17 min
